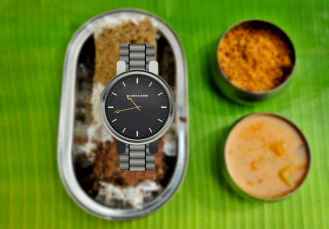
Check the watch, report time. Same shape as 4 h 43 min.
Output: 10 h 43 min
